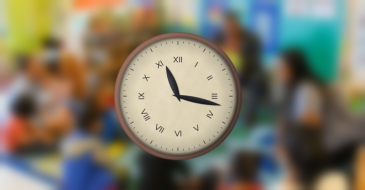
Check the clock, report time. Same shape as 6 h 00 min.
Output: 11 h 17 min
